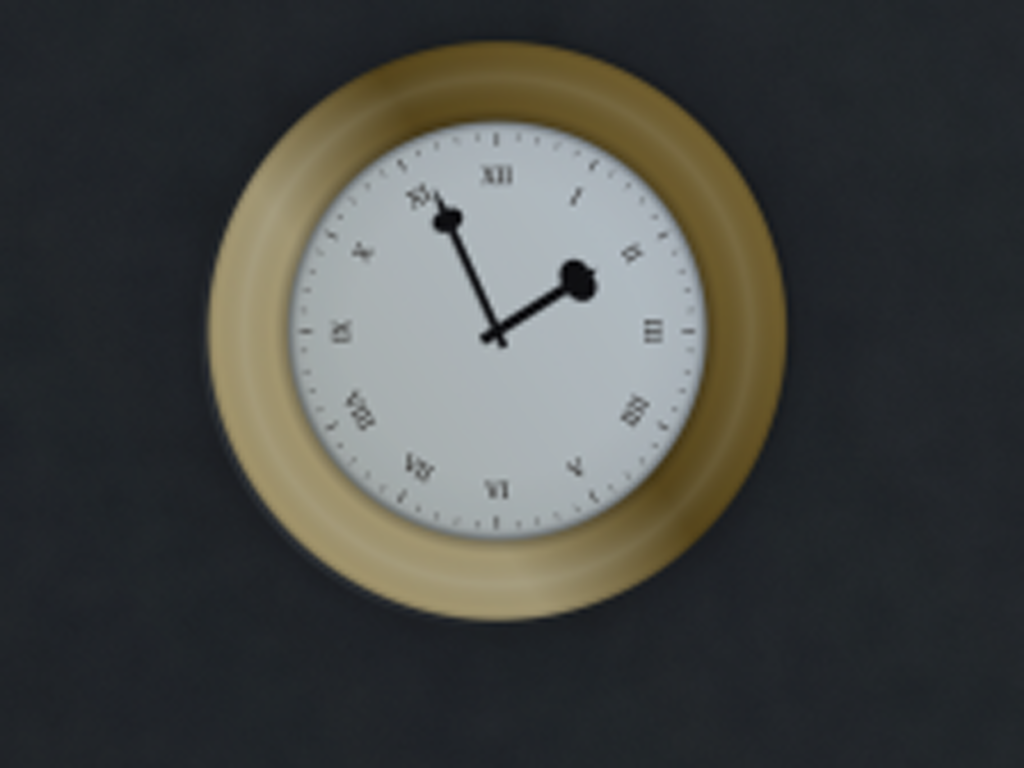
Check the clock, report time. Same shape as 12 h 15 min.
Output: 1 h 56 min
